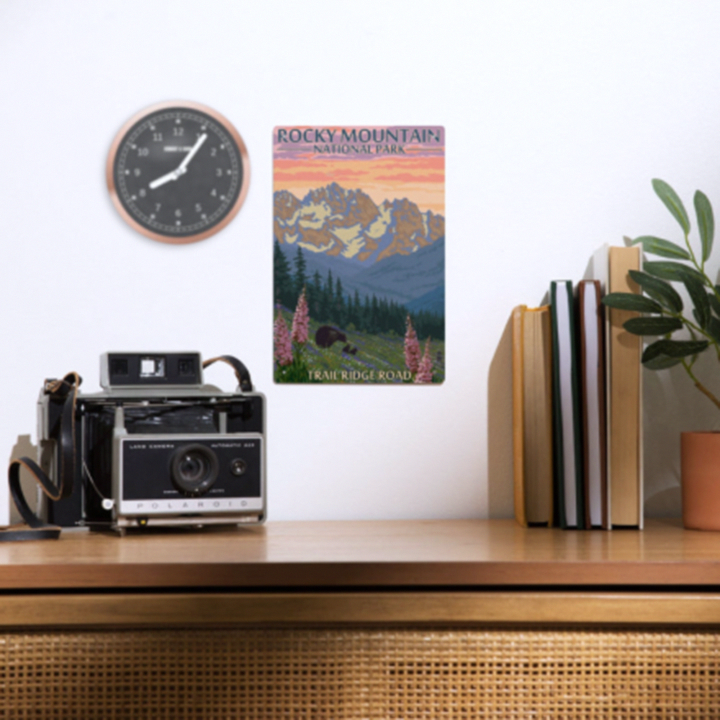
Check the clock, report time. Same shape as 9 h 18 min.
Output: 8 h 06 min
